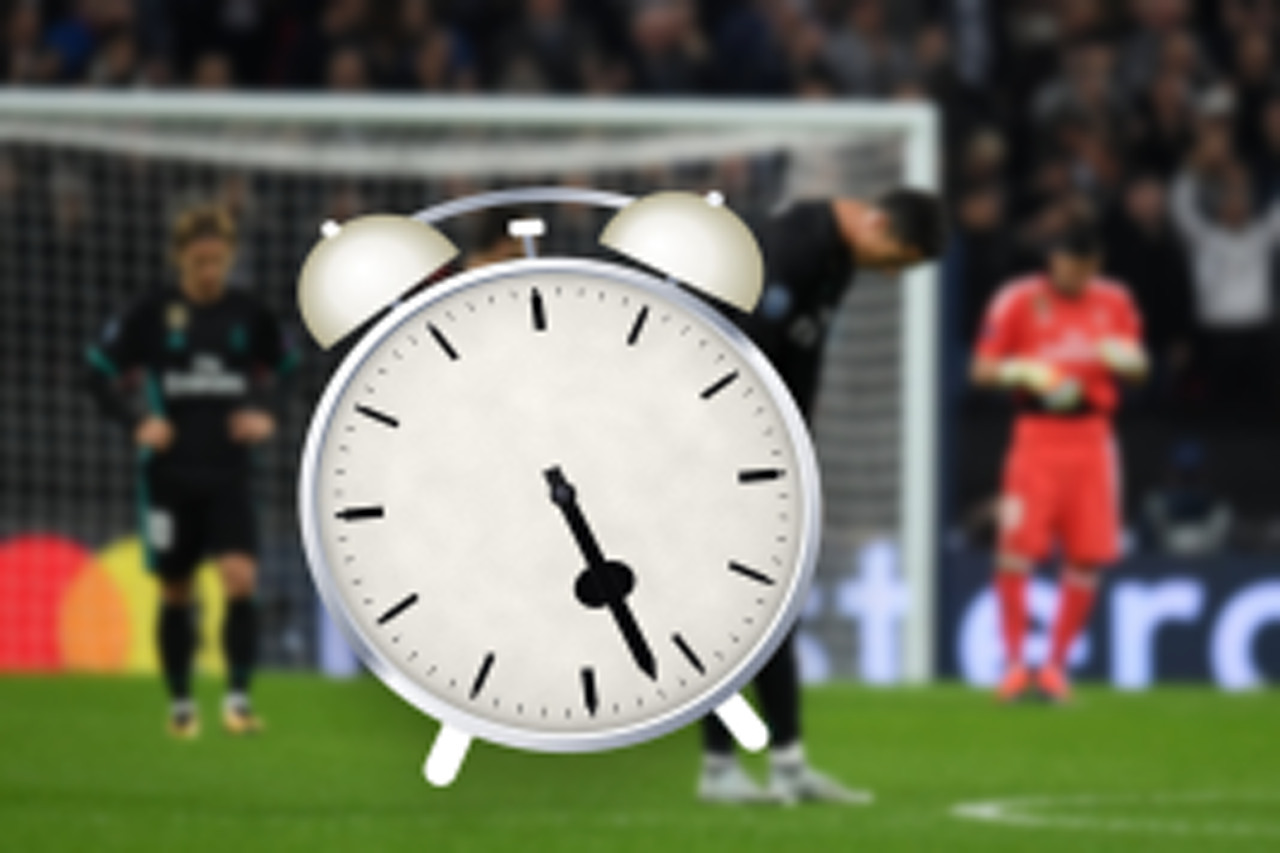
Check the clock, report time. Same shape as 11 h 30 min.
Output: 5 h 27 min
